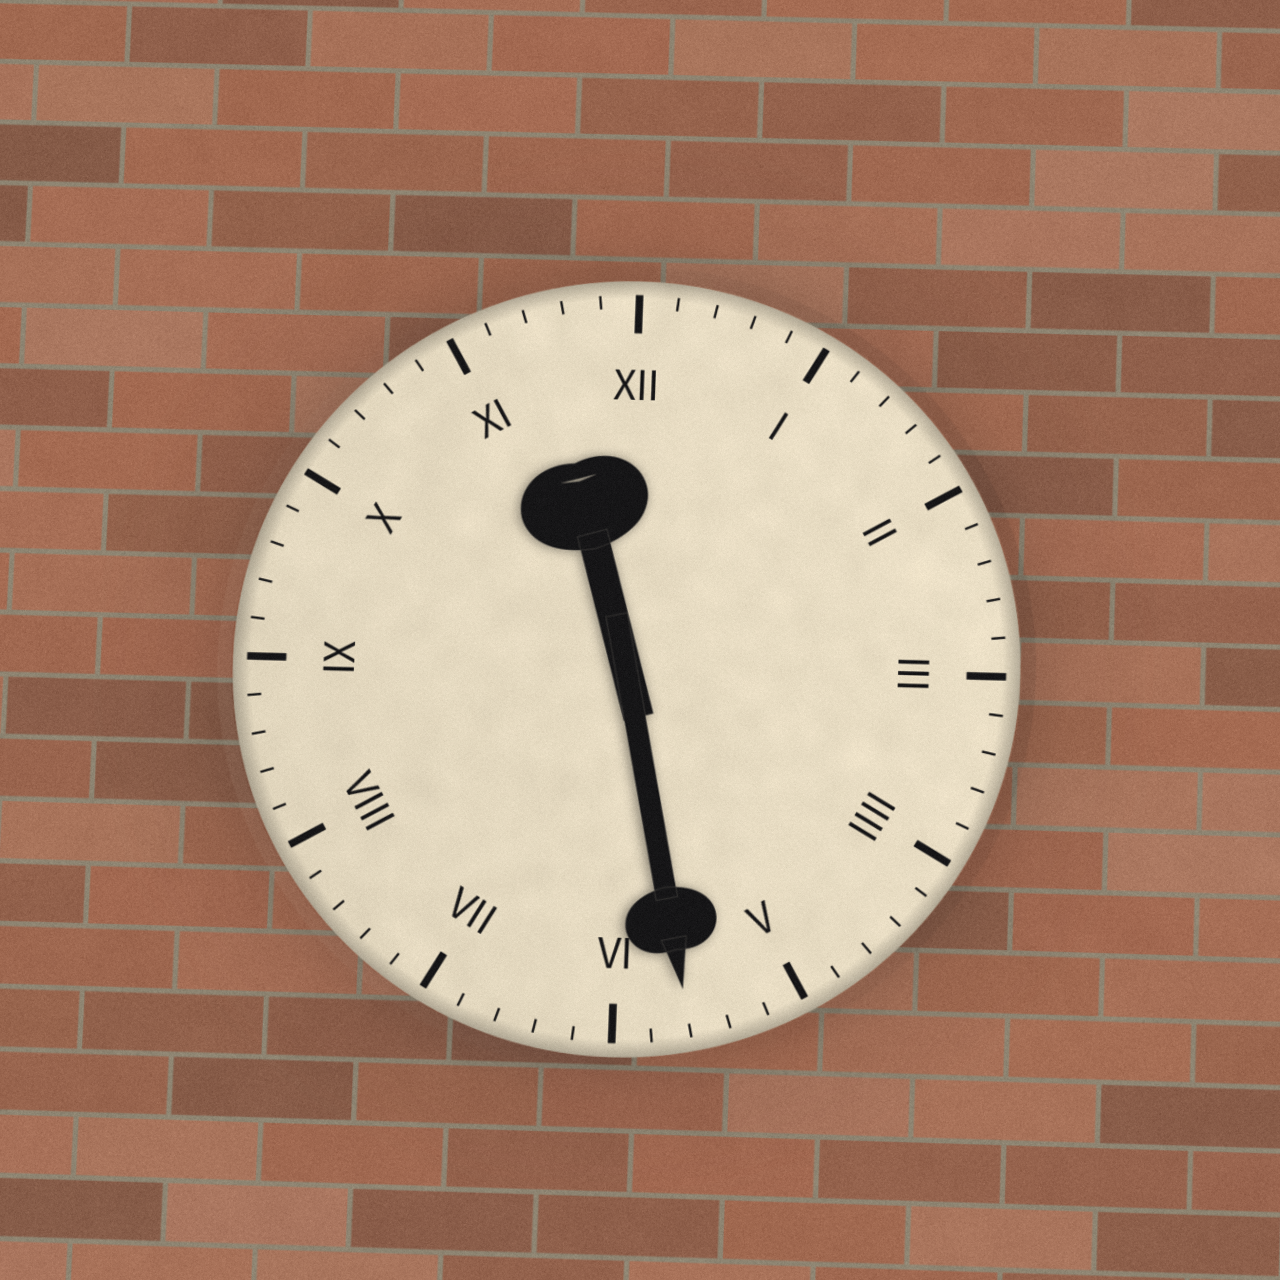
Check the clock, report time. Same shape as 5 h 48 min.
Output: 11 h 28 min
